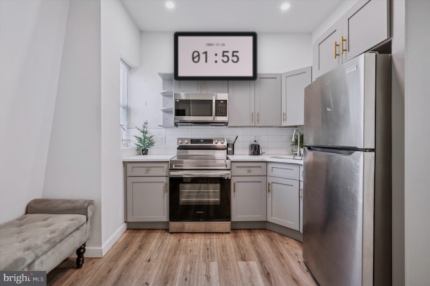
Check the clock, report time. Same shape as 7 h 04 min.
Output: 1 h 55 min
